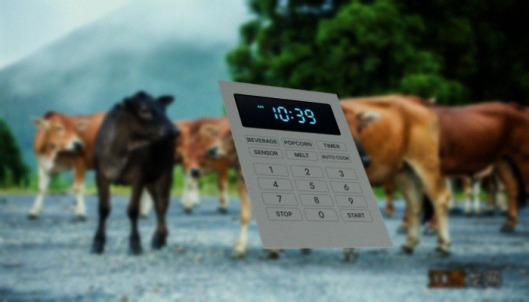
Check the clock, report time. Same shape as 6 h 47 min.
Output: 10 h 39 min
